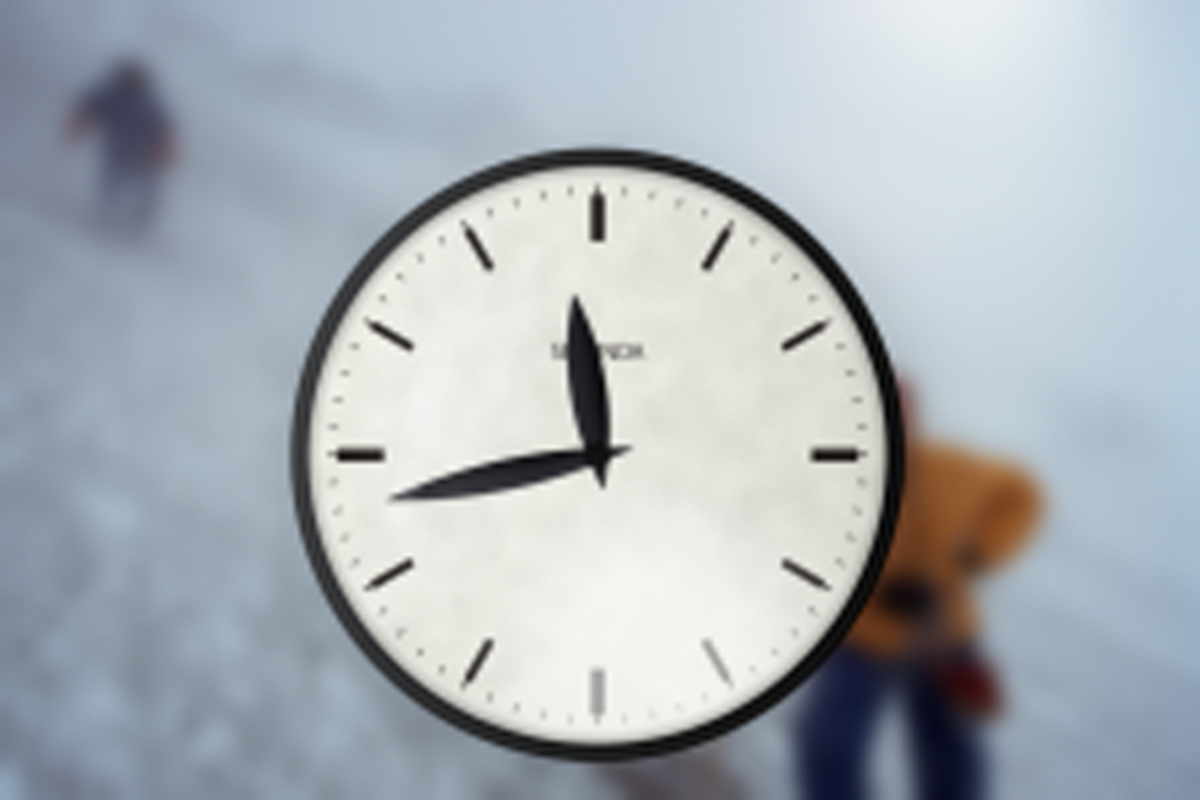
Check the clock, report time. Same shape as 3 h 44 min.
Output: 11 h 43 min
